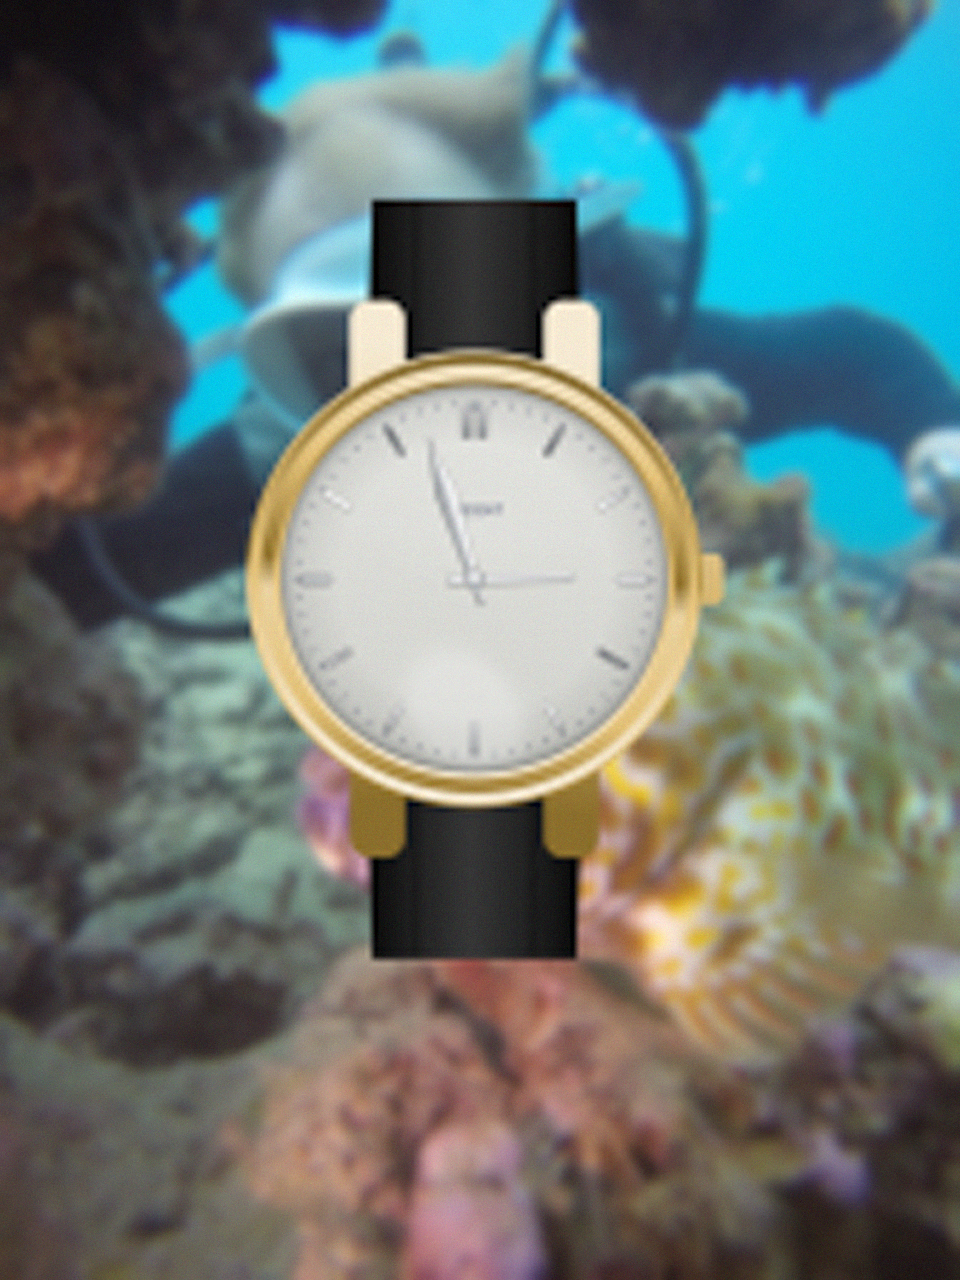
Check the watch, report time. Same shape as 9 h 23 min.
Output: 2 h 57 min
